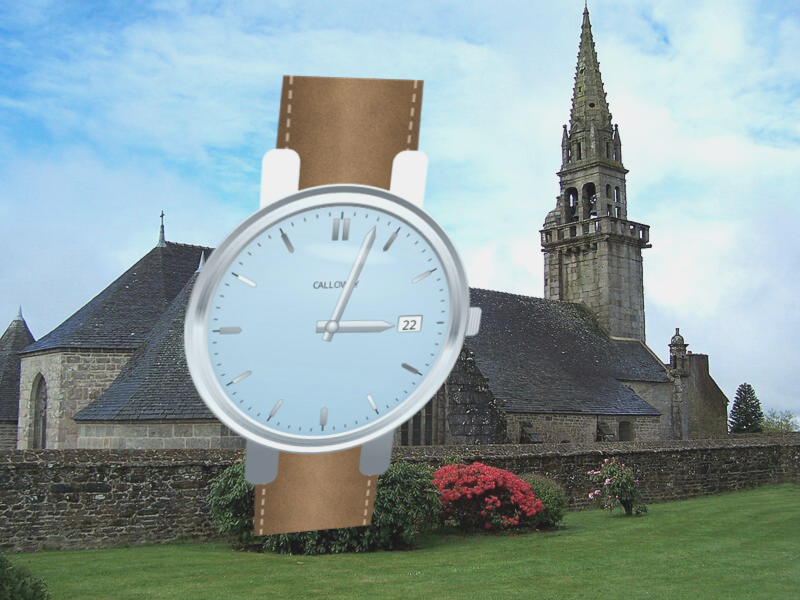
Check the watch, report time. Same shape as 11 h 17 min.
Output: 3 h 03 min
